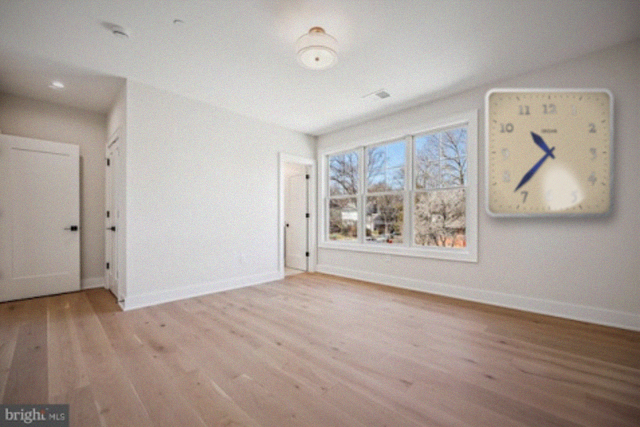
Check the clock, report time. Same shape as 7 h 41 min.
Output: 10 h 37 min
